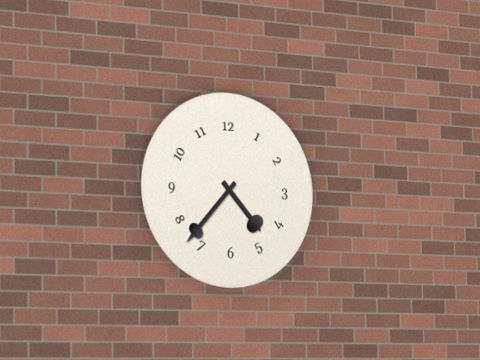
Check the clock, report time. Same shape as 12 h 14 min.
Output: 4 h 37 min
